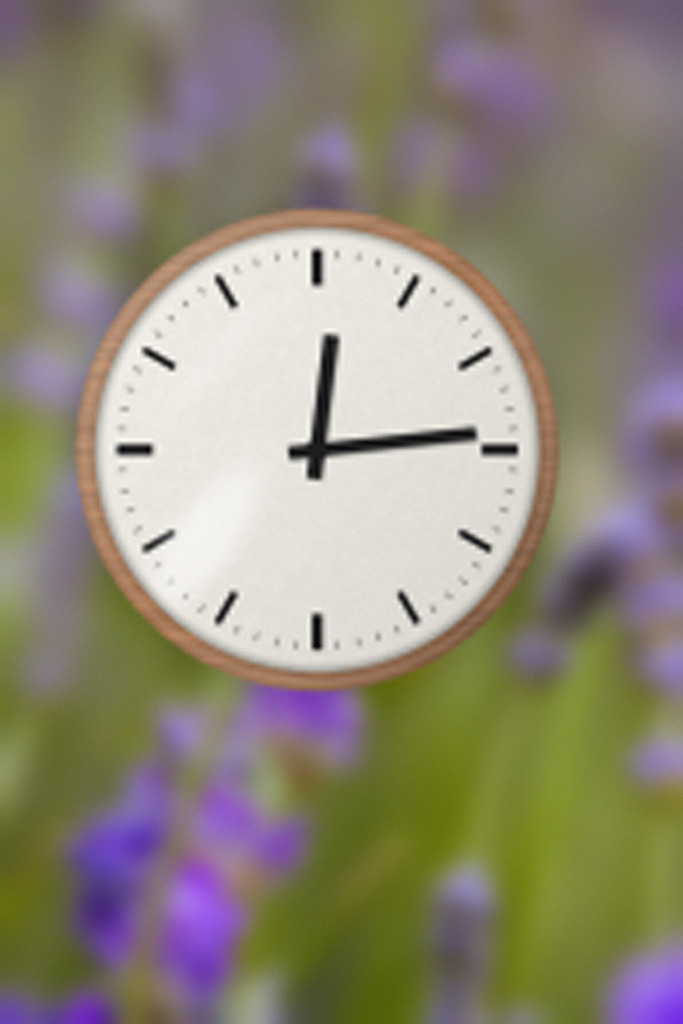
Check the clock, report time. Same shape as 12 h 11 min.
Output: 12 h 14 min
